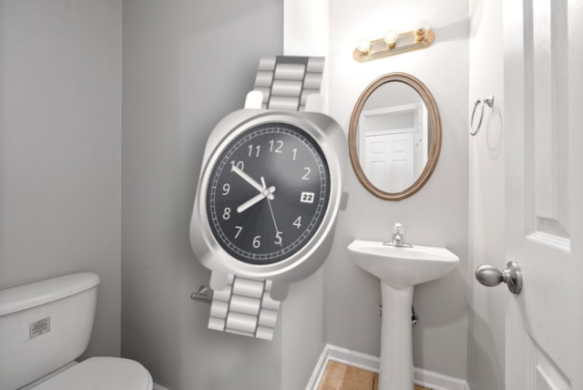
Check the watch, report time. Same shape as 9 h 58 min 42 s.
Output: 7 h 49 min 25 s
